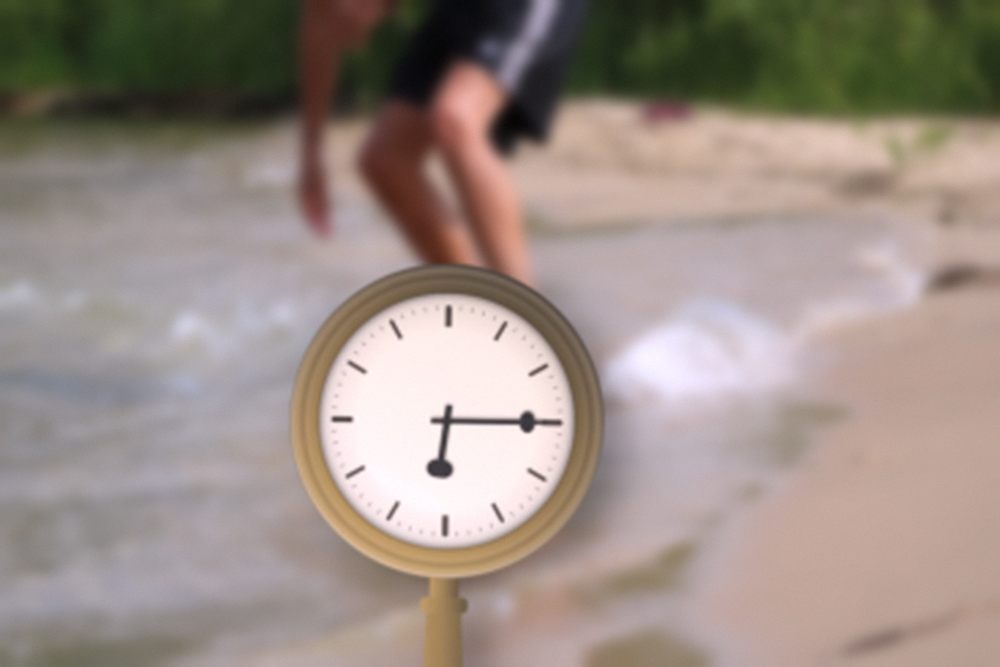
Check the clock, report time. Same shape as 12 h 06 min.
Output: 6 h 15 min
